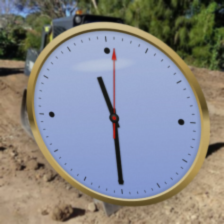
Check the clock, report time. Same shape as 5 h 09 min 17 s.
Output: 11 h 30 min 01 s
